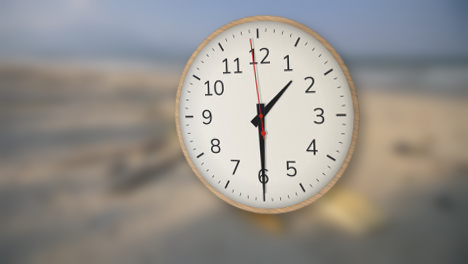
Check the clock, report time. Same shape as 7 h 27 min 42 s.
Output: 1 h 29 min 59 s
